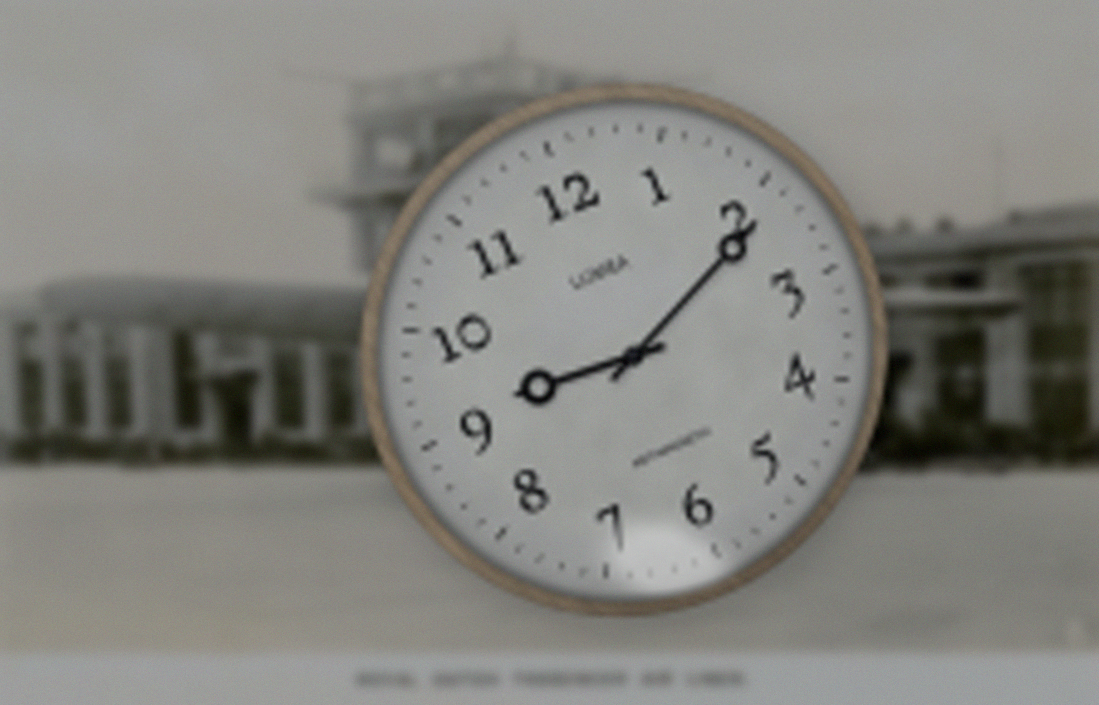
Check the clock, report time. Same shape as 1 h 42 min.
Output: 9 h 11 min
